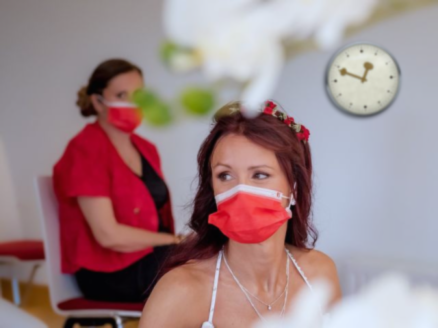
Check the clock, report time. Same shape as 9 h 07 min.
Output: 12 h 49 min
